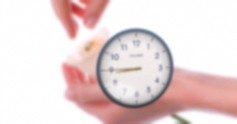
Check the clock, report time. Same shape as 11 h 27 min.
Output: 8 h 45 min
